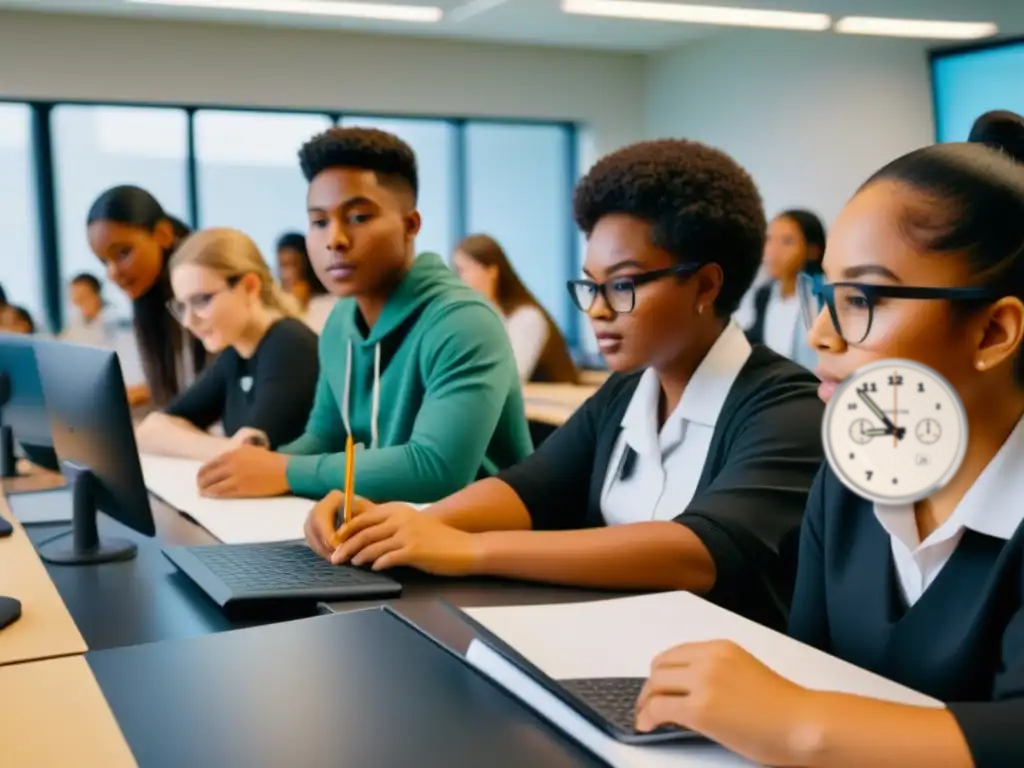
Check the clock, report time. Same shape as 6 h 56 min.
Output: 8 h 53 min
